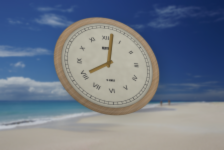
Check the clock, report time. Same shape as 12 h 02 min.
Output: 8 h 02 min
